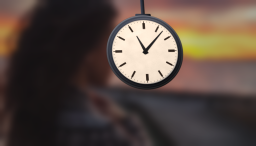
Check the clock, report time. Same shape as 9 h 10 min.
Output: 11 h 07 min
